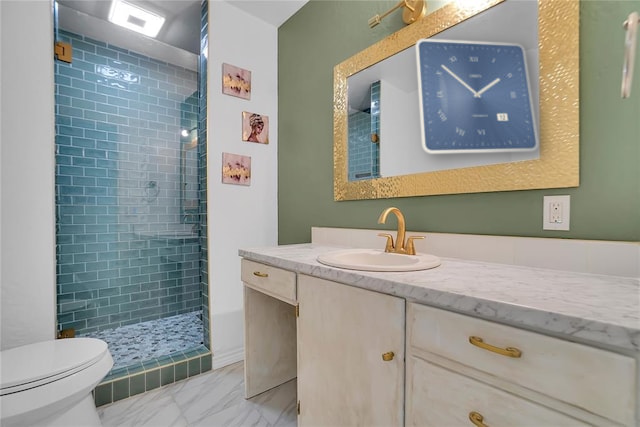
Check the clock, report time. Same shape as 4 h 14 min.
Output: 1 h 52 min
